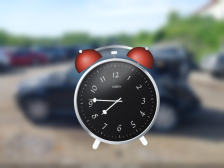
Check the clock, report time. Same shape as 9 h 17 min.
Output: 7 h 46 min
